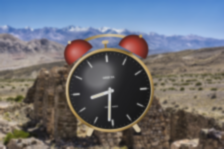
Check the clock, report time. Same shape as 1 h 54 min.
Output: 8 h 31 min
